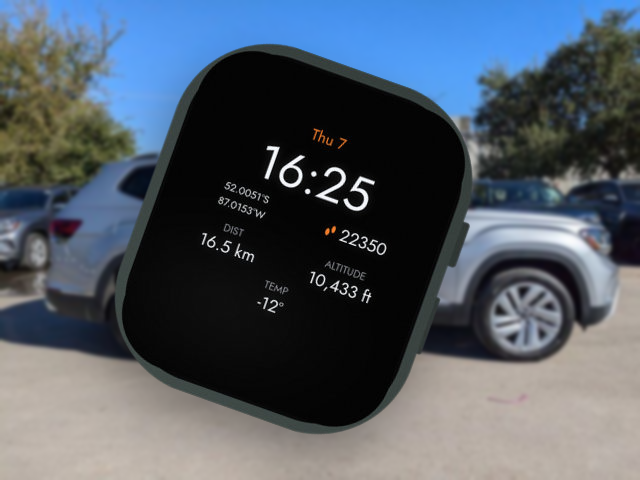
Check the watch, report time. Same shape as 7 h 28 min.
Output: 16 h 25 min
